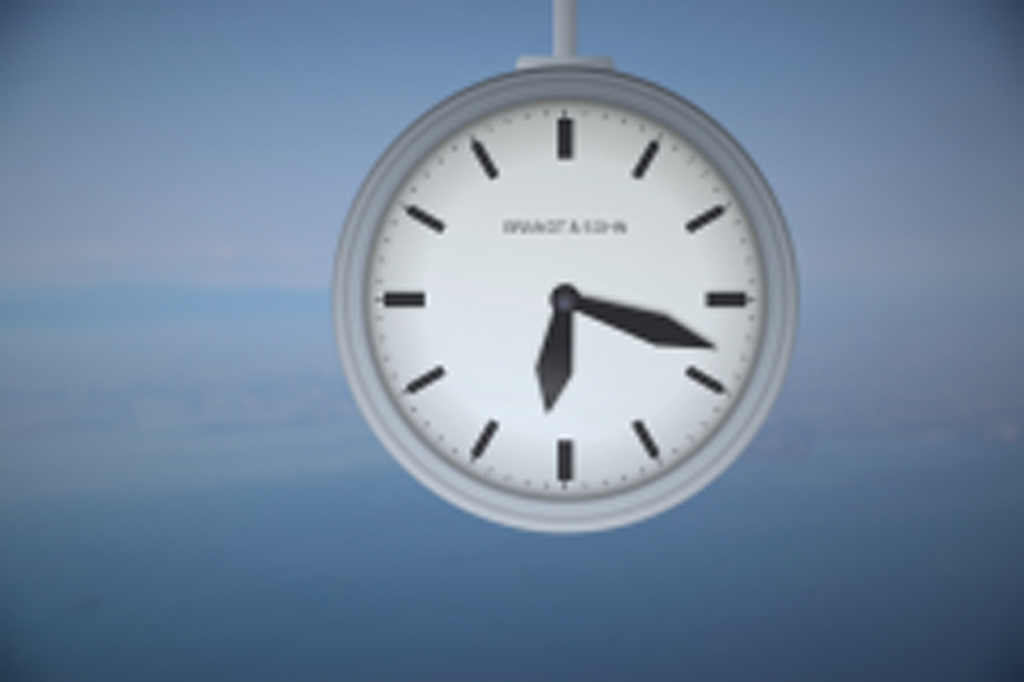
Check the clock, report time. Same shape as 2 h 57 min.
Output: 6 h 18 min
